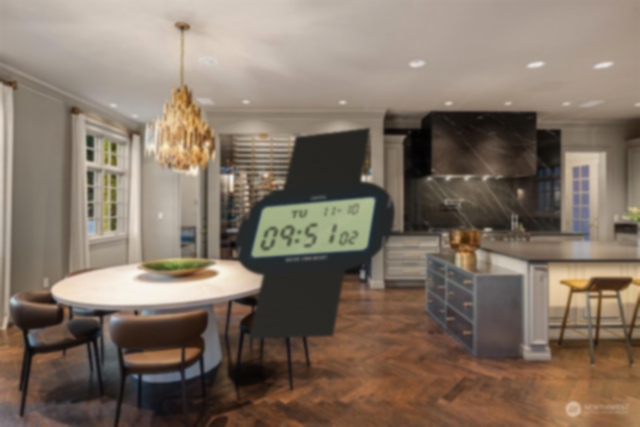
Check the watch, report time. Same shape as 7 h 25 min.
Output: 9 h 51 min
